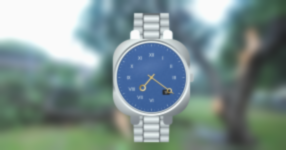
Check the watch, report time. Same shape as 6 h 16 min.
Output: 7 h 21 min
